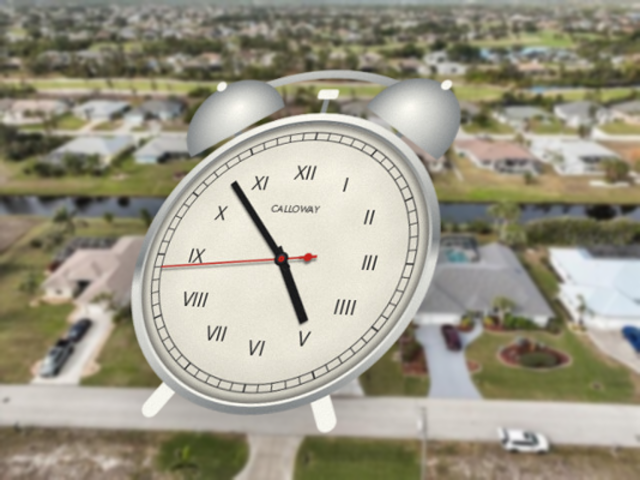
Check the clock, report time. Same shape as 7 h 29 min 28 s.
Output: 4 h 52 min 44 s
